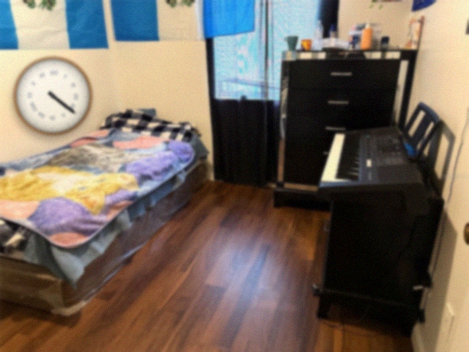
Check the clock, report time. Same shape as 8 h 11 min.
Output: 4 h 21 min
